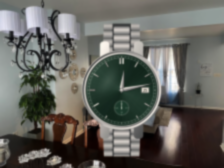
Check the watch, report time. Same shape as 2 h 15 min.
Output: 12 h 13 min
